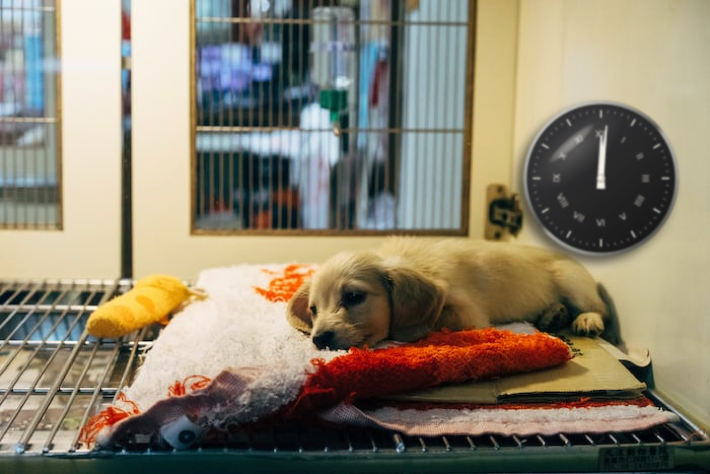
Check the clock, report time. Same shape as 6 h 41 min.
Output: 12 h 01 min
